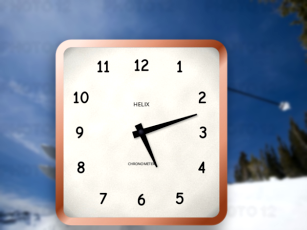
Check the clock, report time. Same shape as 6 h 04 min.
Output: 5 h 12 min
